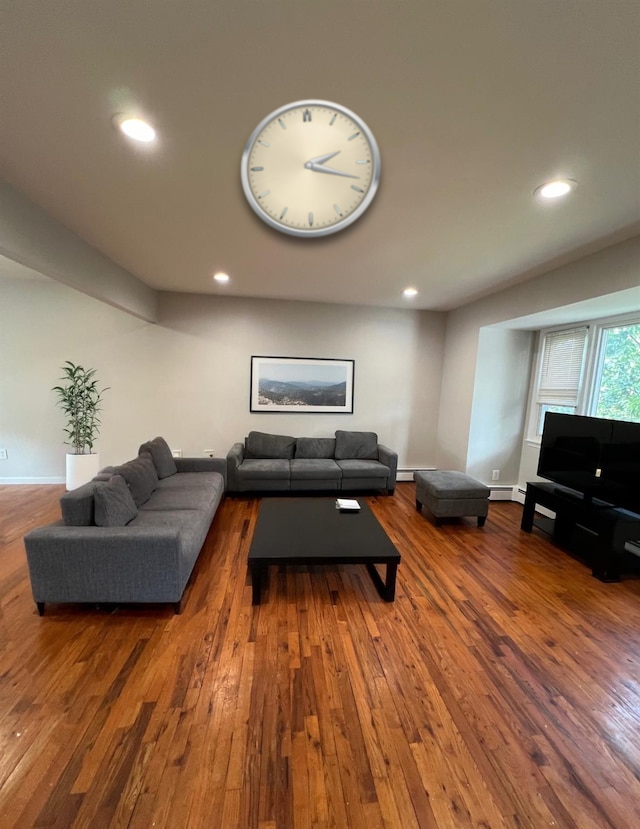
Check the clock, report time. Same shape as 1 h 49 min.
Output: 2 h 18 min
